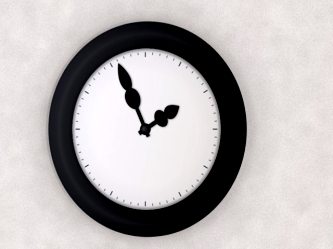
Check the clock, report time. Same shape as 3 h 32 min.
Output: 1 h 56 min
